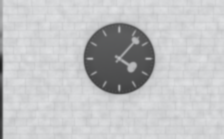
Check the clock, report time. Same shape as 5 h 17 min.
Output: 4 h 07 min
